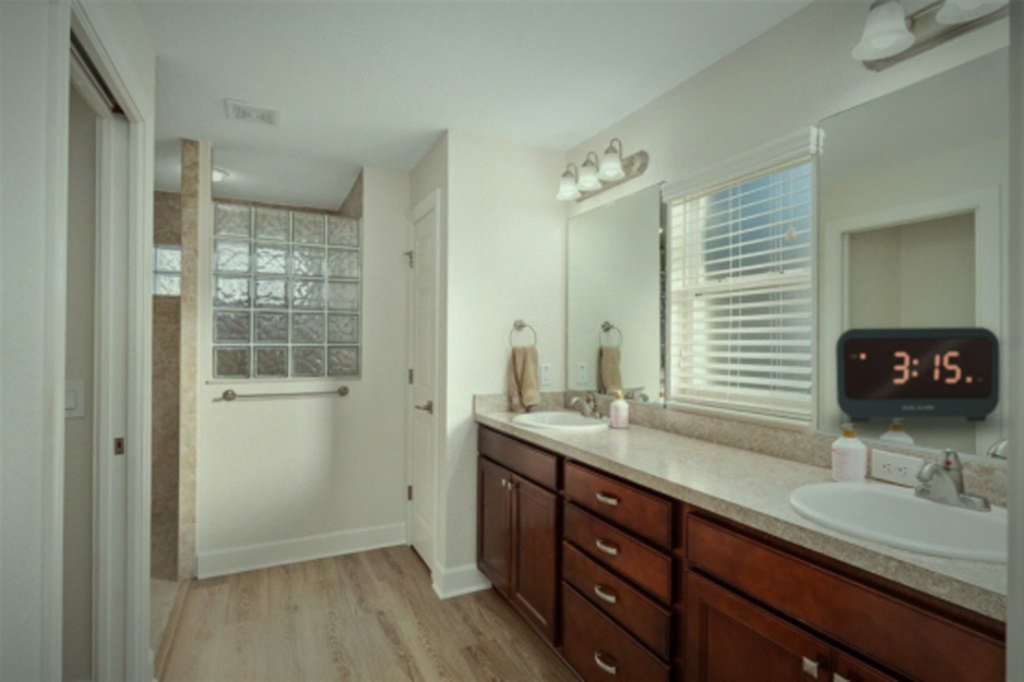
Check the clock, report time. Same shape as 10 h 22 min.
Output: 3 h 15 min
